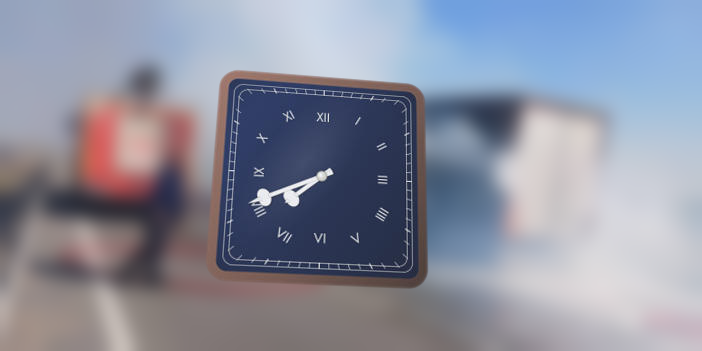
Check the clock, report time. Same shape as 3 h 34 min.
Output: 7 h 41 min
